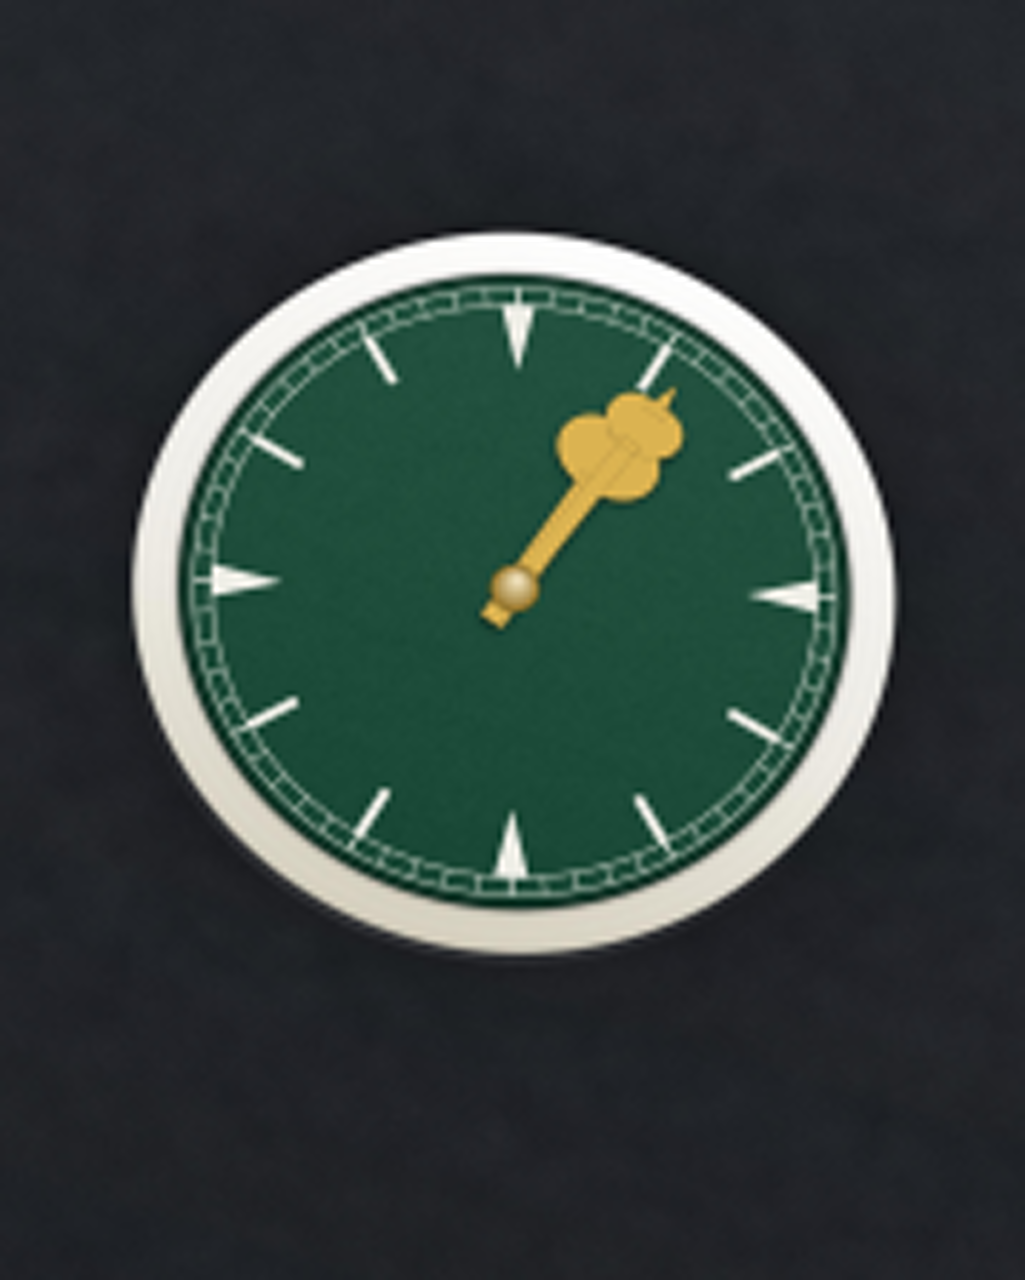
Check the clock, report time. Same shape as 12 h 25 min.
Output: 1 h 06 min
